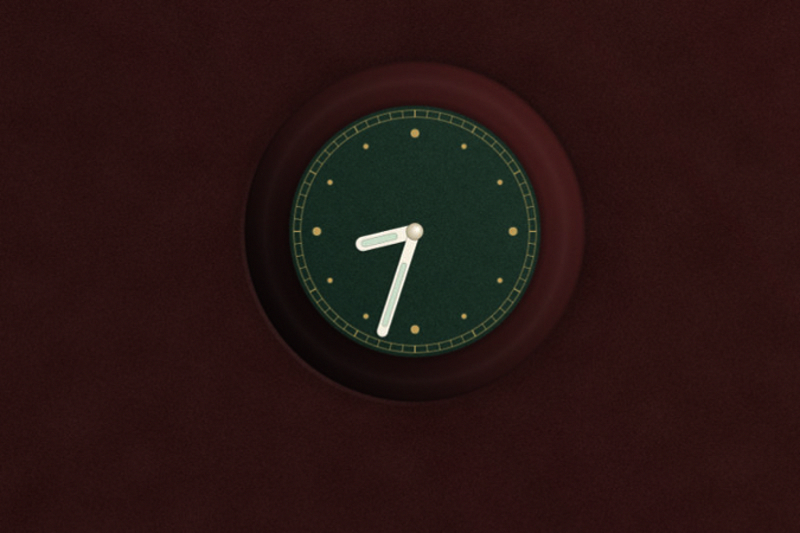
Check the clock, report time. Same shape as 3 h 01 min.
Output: 8 h 33 min
